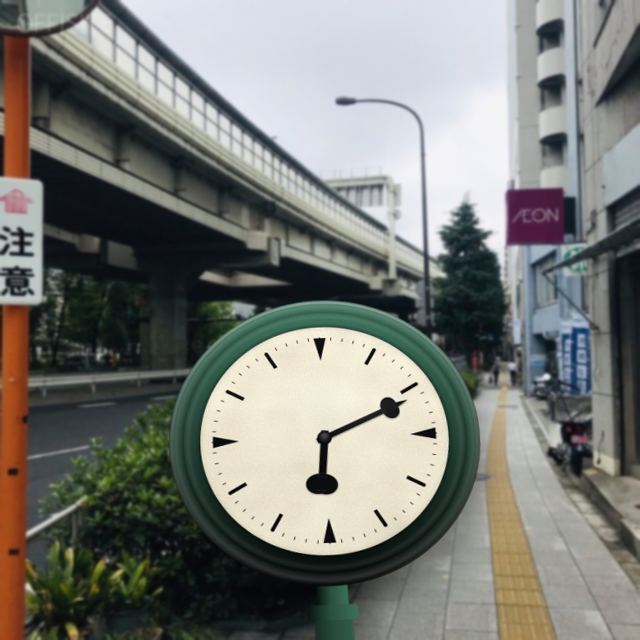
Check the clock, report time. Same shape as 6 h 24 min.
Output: 6 h 11 min
